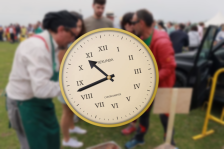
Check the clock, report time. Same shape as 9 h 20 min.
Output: 10 h 43 min
